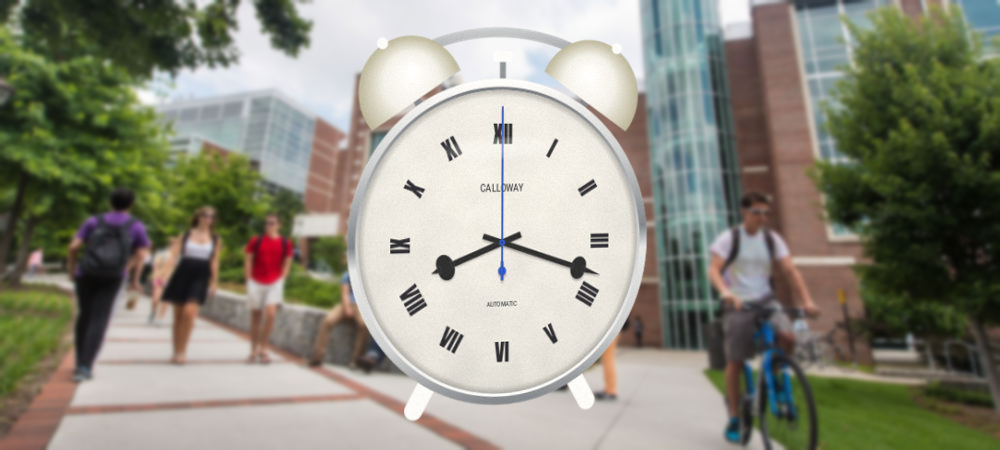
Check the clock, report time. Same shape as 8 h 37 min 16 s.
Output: 8 h 18 min 00 s
